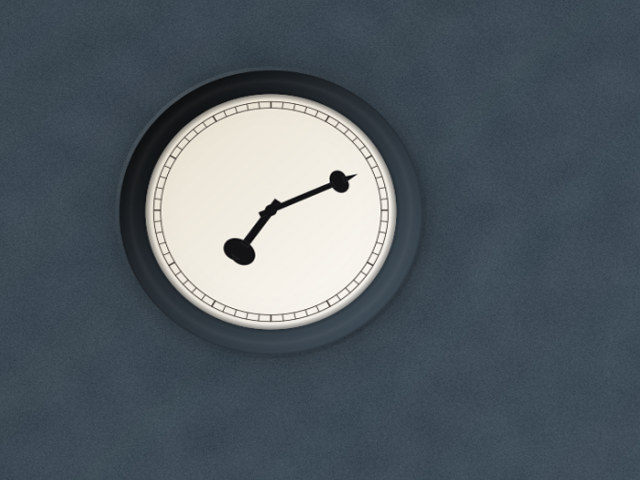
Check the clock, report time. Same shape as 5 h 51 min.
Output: 7 h 11 min
